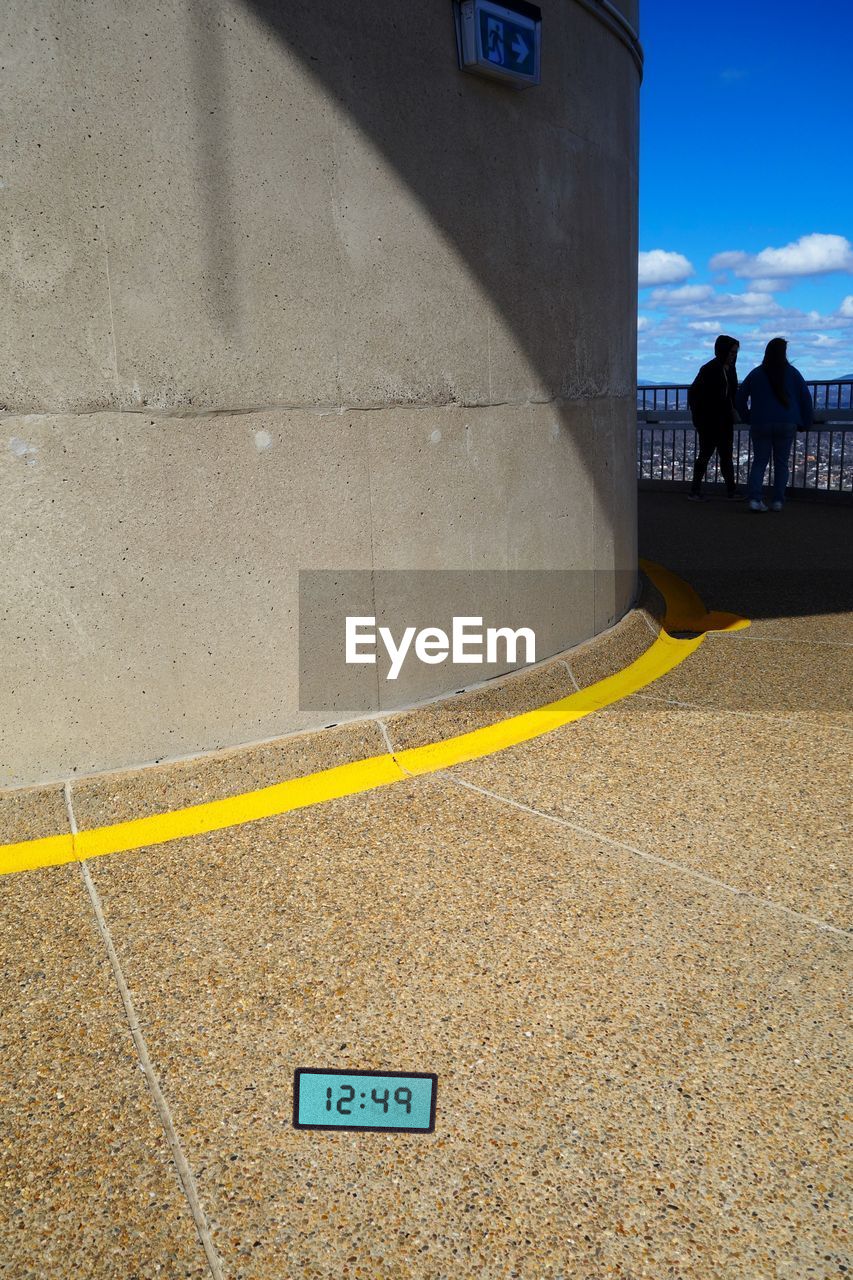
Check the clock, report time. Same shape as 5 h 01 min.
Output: 12 h 49 min
